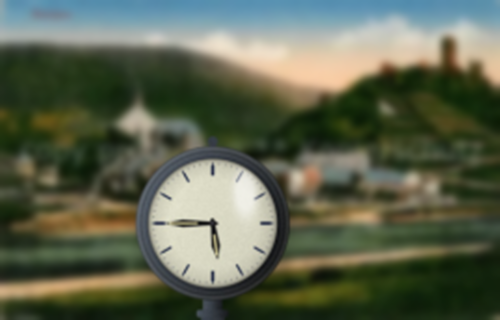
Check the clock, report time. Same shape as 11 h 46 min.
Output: 5 h 45 min
